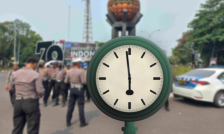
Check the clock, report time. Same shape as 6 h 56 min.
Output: 5 h 59 min
